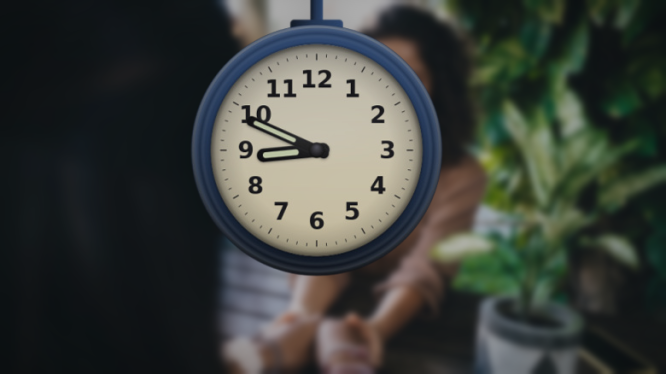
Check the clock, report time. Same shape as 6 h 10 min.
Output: 8 h 49 min
